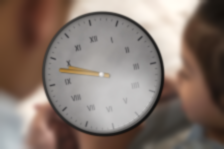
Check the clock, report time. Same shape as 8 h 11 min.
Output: 9 h 48 min
